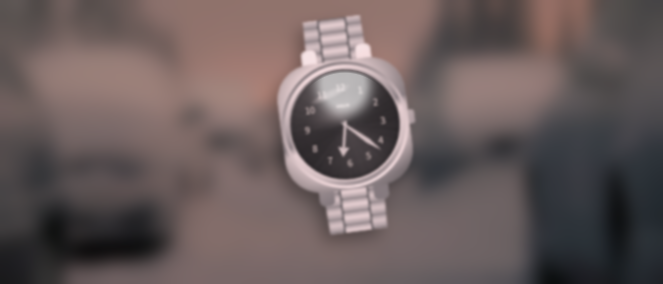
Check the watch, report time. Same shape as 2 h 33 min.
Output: 6 h 22 min
